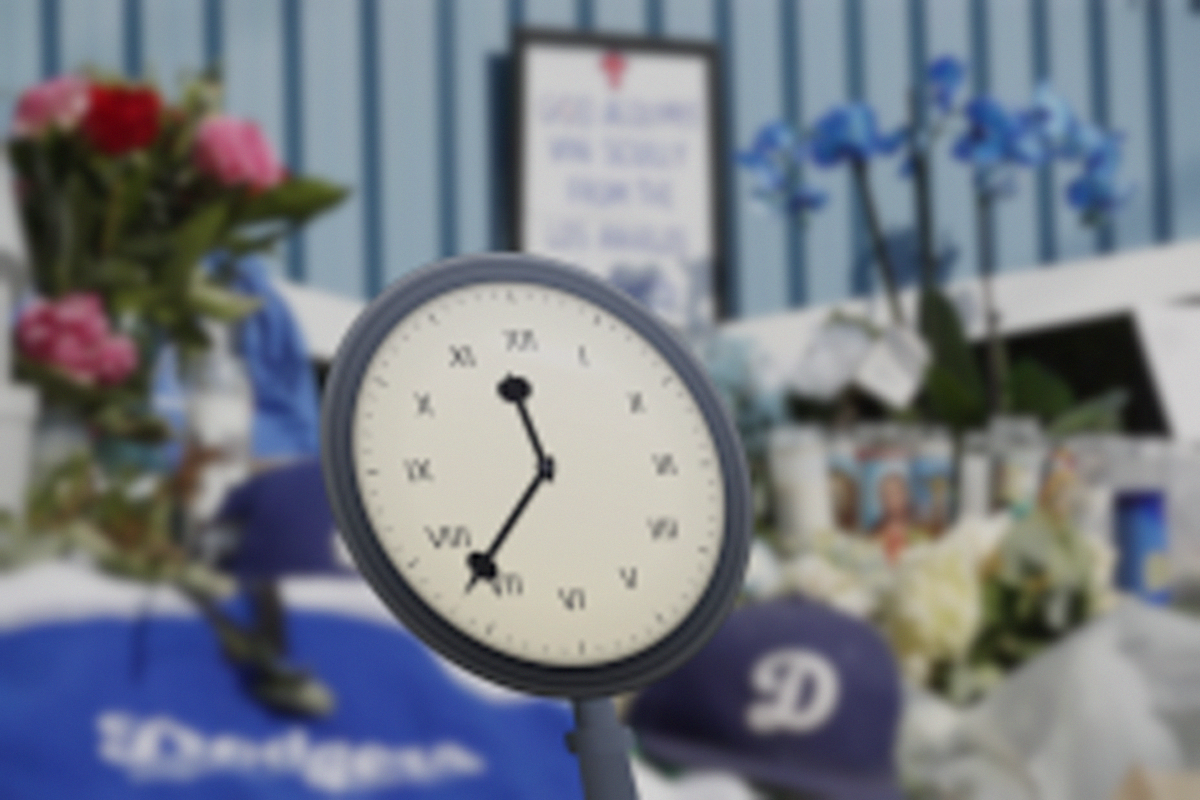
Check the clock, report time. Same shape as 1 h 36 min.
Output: 11 h 37 min
